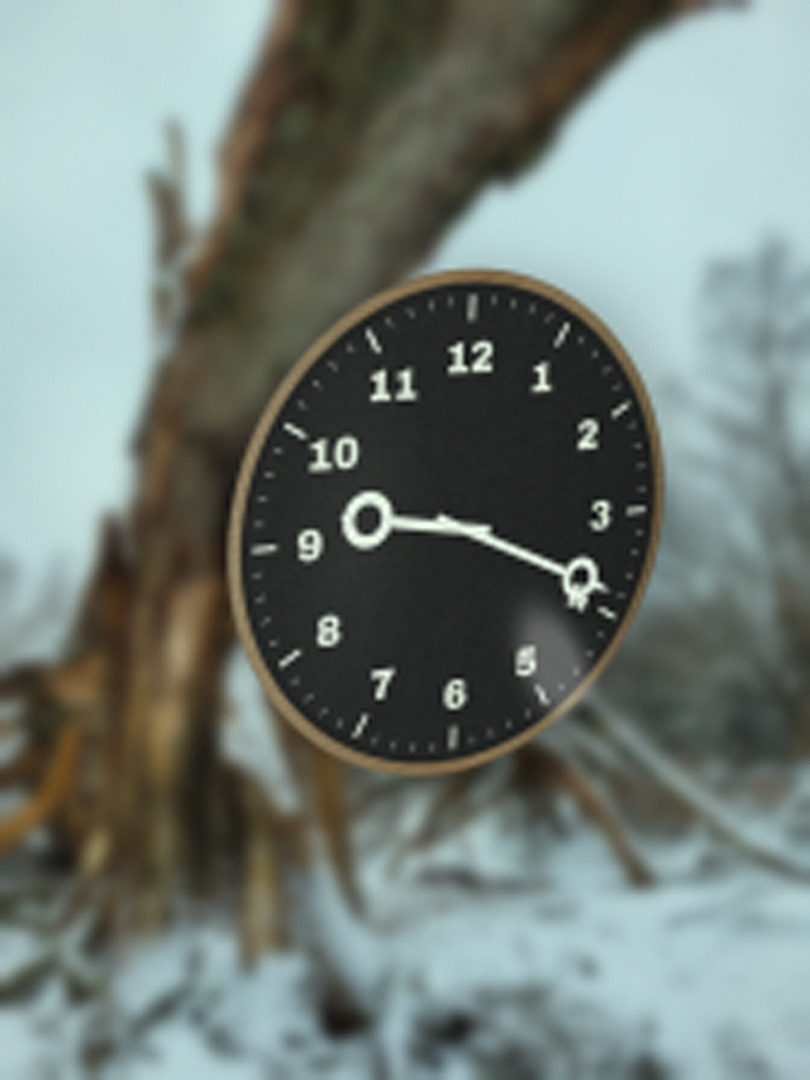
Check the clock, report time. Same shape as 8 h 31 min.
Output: 9 h 19 min
